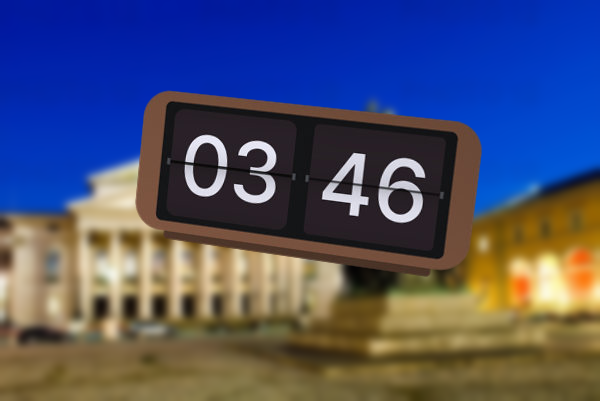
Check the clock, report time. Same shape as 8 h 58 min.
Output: 3 h 46 min
